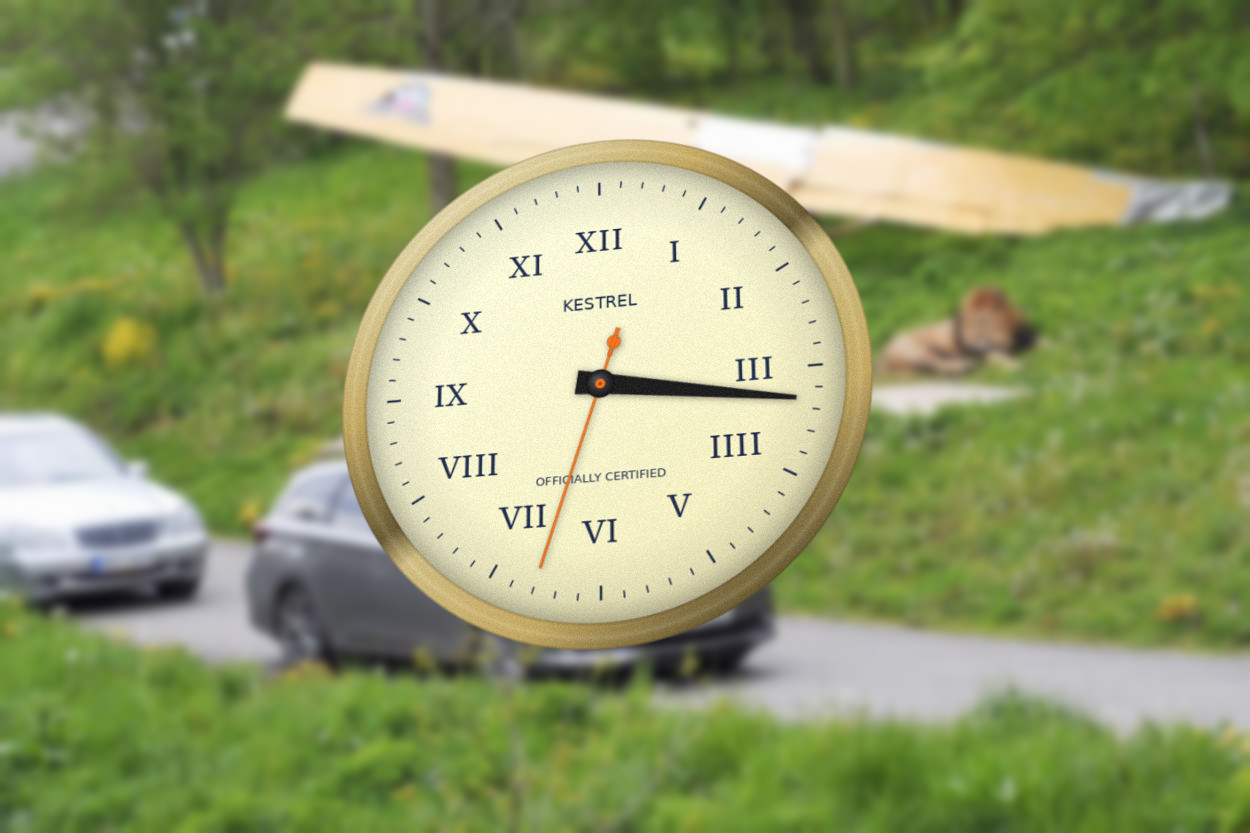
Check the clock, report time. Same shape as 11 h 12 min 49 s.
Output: 3 h 16 min 33 s
